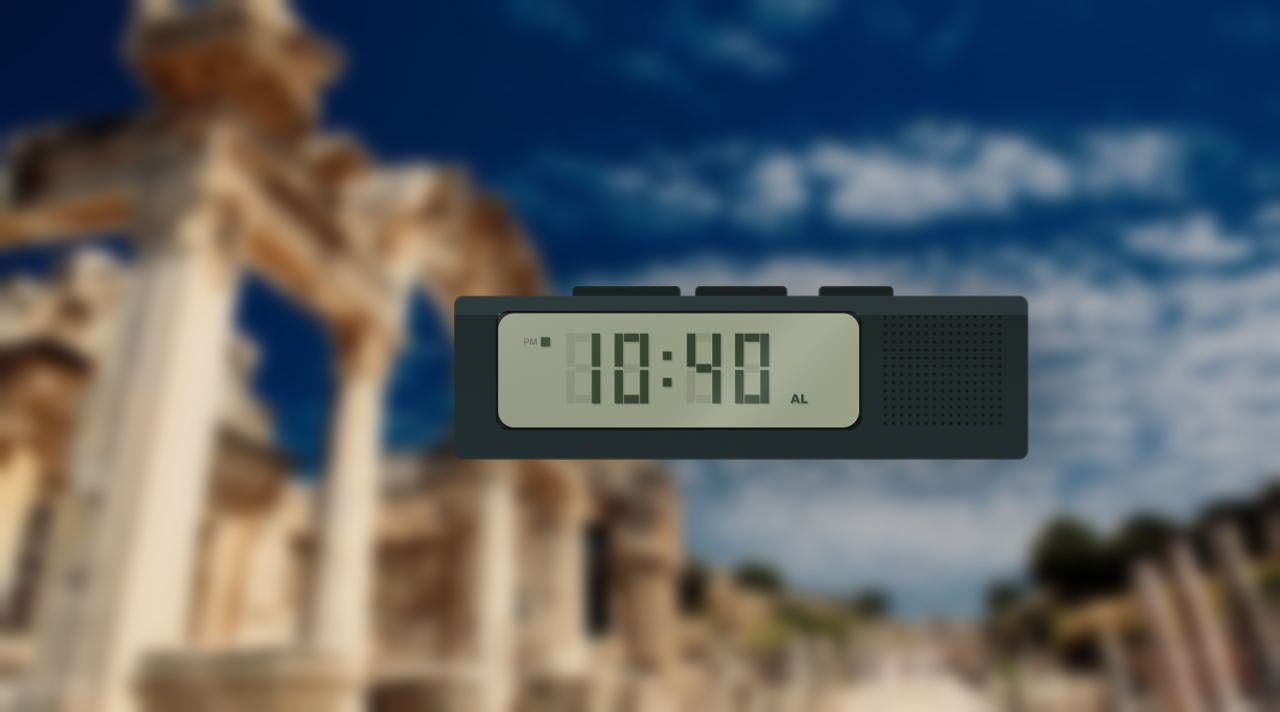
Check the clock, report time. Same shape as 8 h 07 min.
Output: 10 h 40 min
